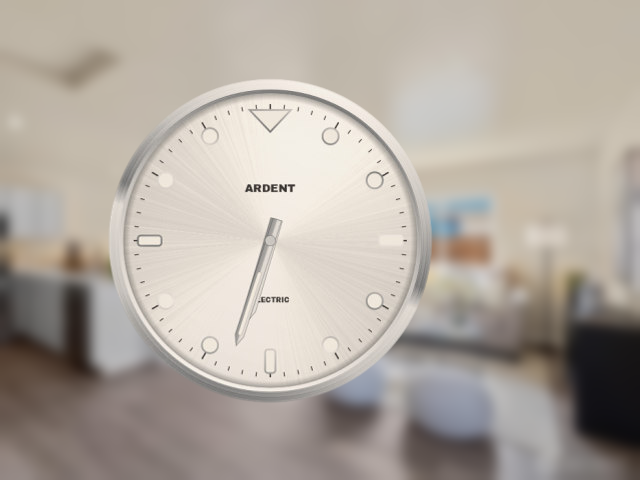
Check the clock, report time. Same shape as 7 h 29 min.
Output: 6 h 33 min
